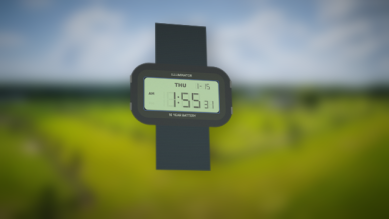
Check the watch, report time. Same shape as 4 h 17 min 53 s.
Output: 1 h 55 min 31 s
